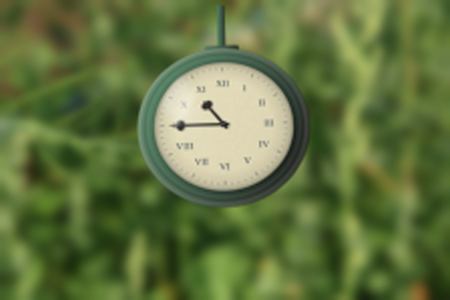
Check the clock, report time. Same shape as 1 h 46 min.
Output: 10 h 45 min
